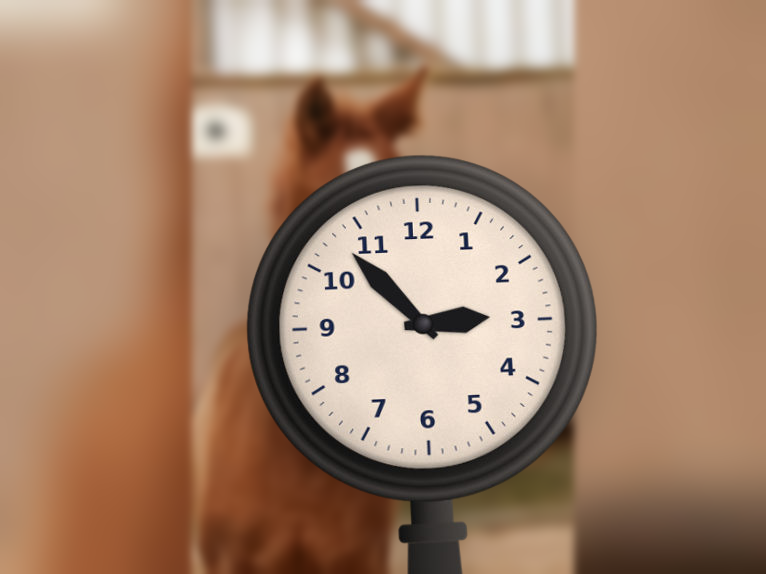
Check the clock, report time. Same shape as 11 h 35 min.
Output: 2 h 53 min
